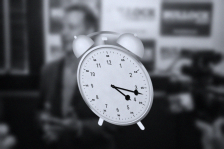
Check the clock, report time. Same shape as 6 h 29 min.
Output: 4 h 17 min
